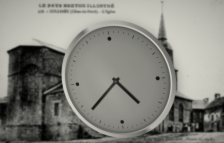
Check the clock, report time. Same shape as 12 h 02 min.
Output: 4 h 38 min
